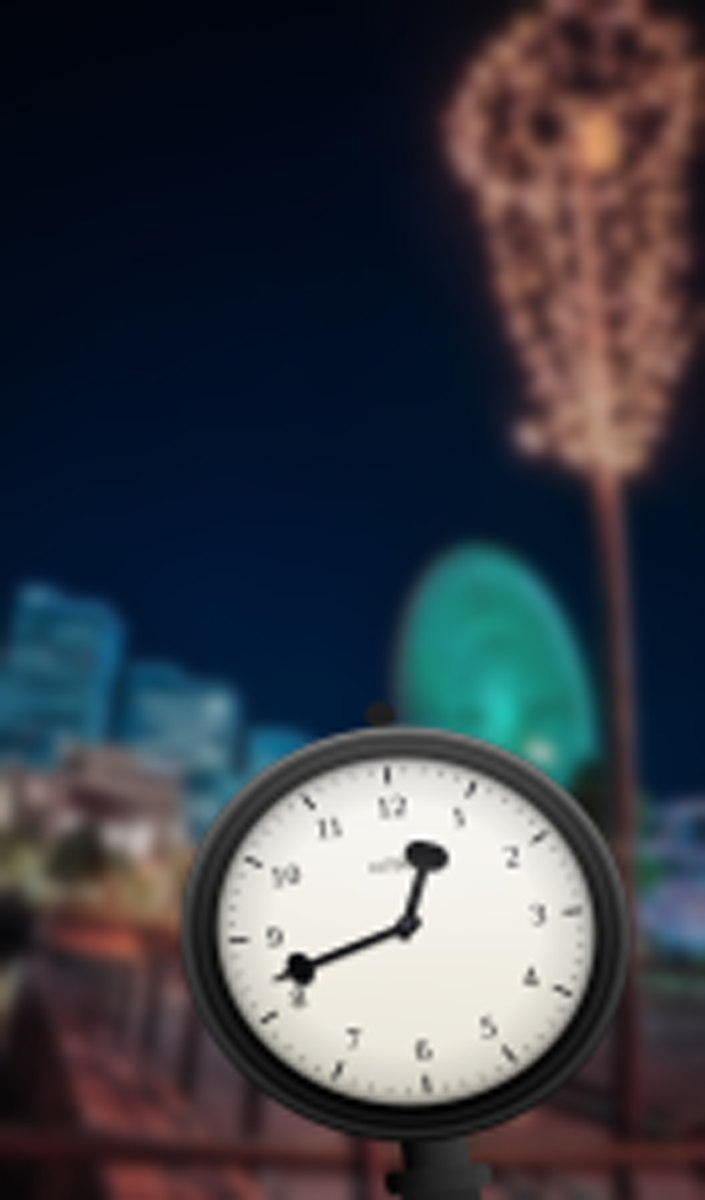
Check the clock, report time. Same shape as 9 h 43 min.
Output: 12 h 42 min
